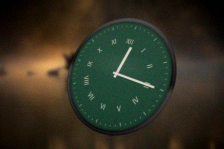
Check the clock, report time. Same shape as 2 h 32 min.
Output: 12 h 15 min
